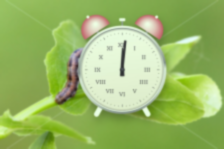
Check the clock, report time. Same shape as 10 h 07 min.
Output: 12 h 01 min
